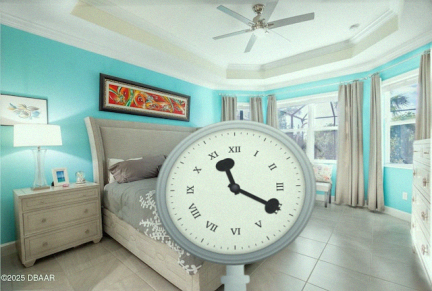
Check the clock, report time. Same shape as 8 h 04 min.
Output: 11 h 20 min
